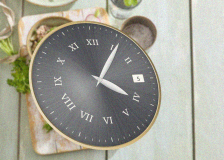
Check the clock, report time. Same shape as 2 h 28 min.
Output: 4 h 06 min
